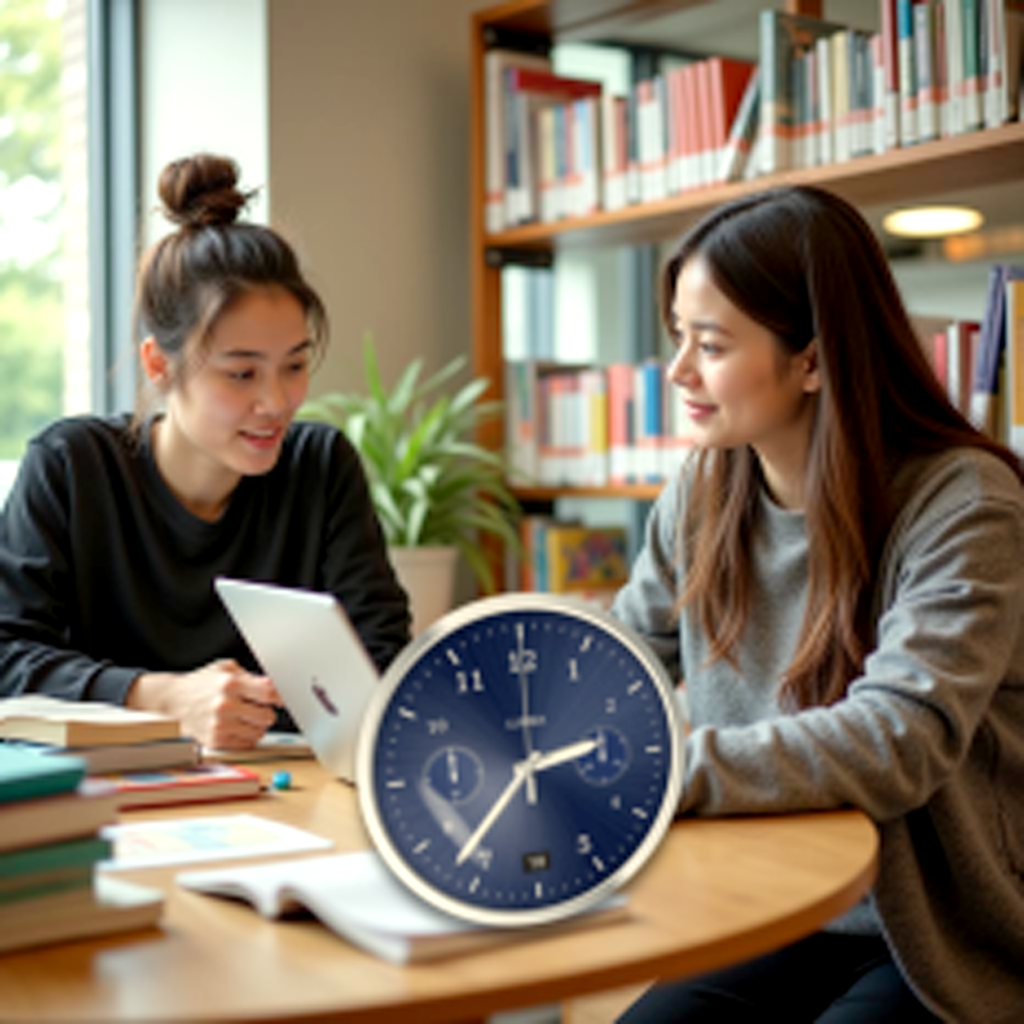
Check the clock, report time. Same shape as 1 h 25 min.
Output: 2 h 37 min
